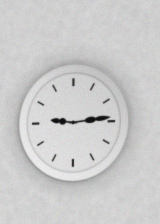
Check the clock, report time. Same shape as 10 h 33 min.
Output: 9 h 14 min
